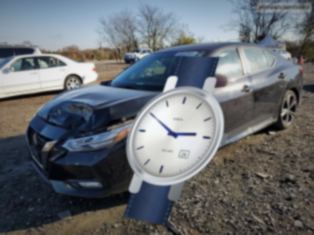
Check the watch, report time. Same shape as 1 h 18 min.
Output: 2 h 50 min
